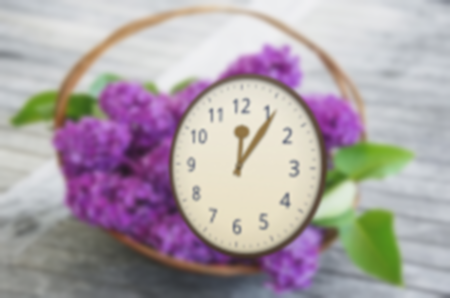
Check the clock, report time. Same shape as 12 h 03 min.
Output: 12 h 06 min
